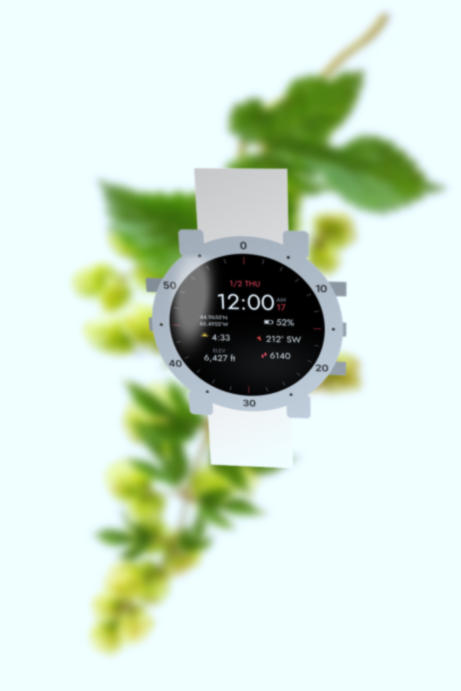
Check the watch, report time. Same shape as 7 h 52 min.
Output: 12 h 00 min
